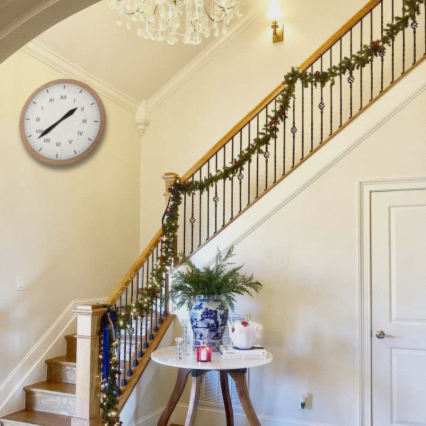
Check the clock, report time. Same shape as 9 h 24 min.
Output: 1 h 38 min
